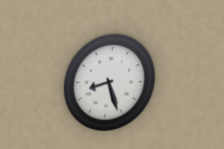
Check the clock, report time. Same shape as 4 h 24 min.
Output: 8 h 26 min
